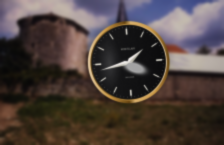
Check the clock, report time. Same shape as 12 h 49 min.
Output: 1 h 43 min
